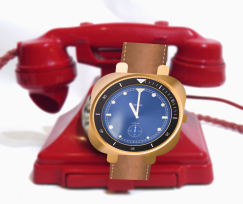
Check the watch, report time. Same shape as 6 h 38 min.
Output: 11 h 00 min
